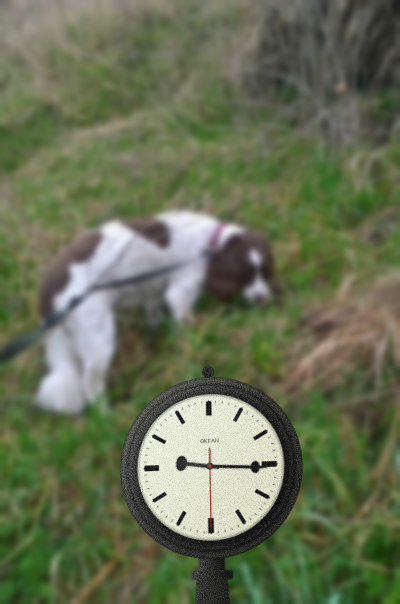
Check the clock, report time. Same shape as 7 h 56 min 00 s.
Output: 9 h 15 min 30 s
